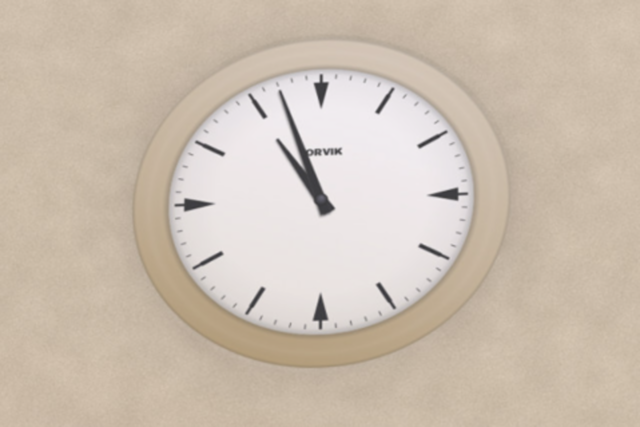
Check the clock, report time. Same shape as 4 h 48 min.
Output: 10 h 57 min
